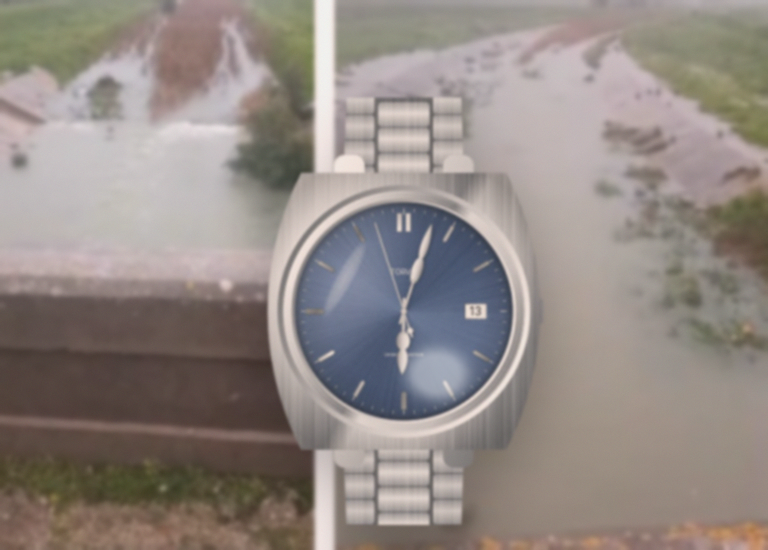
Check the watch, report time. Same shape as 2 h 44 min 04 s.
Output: 6 h 02 min 57 s
